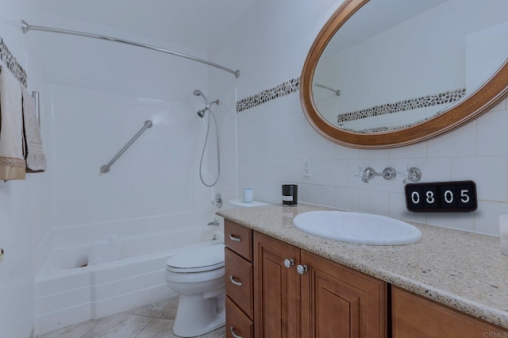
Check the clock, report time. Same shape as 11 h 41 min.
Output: 8 h 05 min
